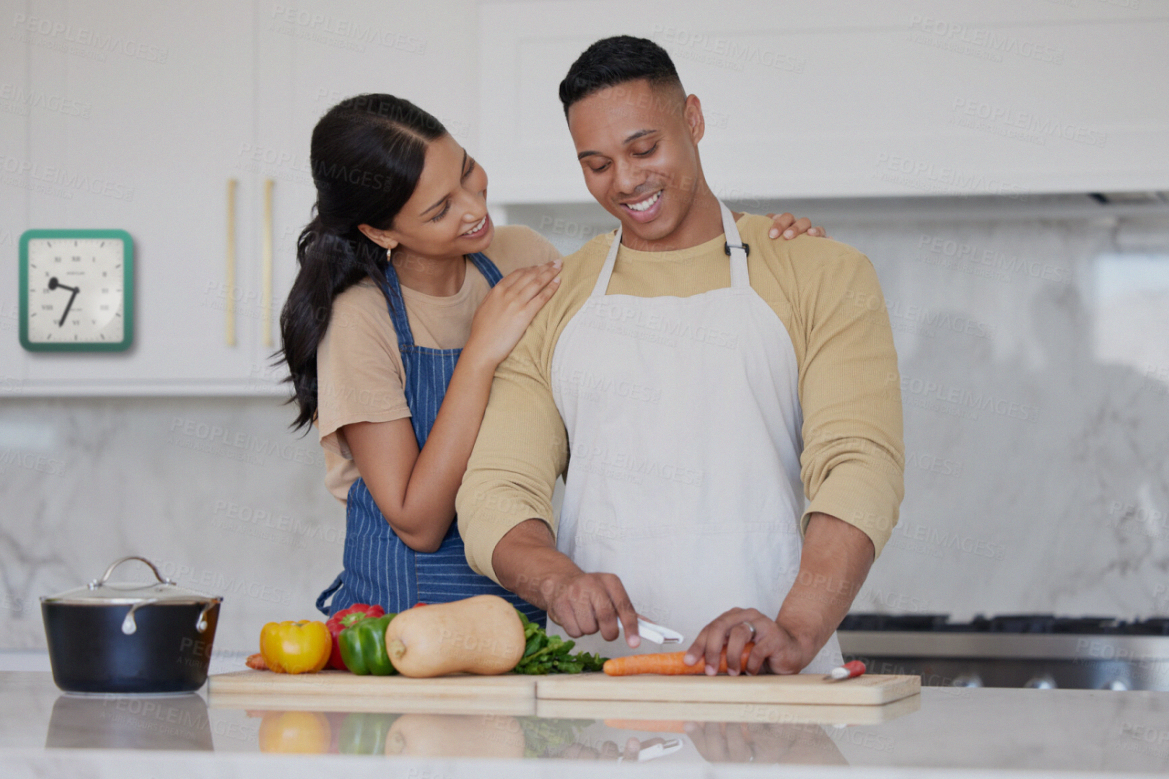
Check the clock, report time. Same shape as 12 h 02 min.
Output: 9 h 34 min
